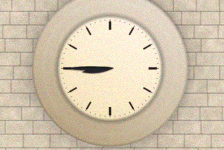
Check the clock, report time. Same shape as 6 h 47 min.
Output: 8 h 45 min
